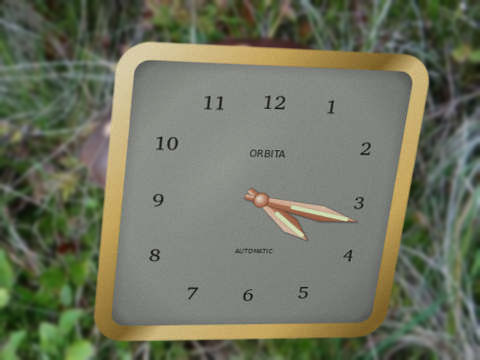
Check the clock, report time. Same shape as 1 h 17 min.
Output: 4 h 17 min
